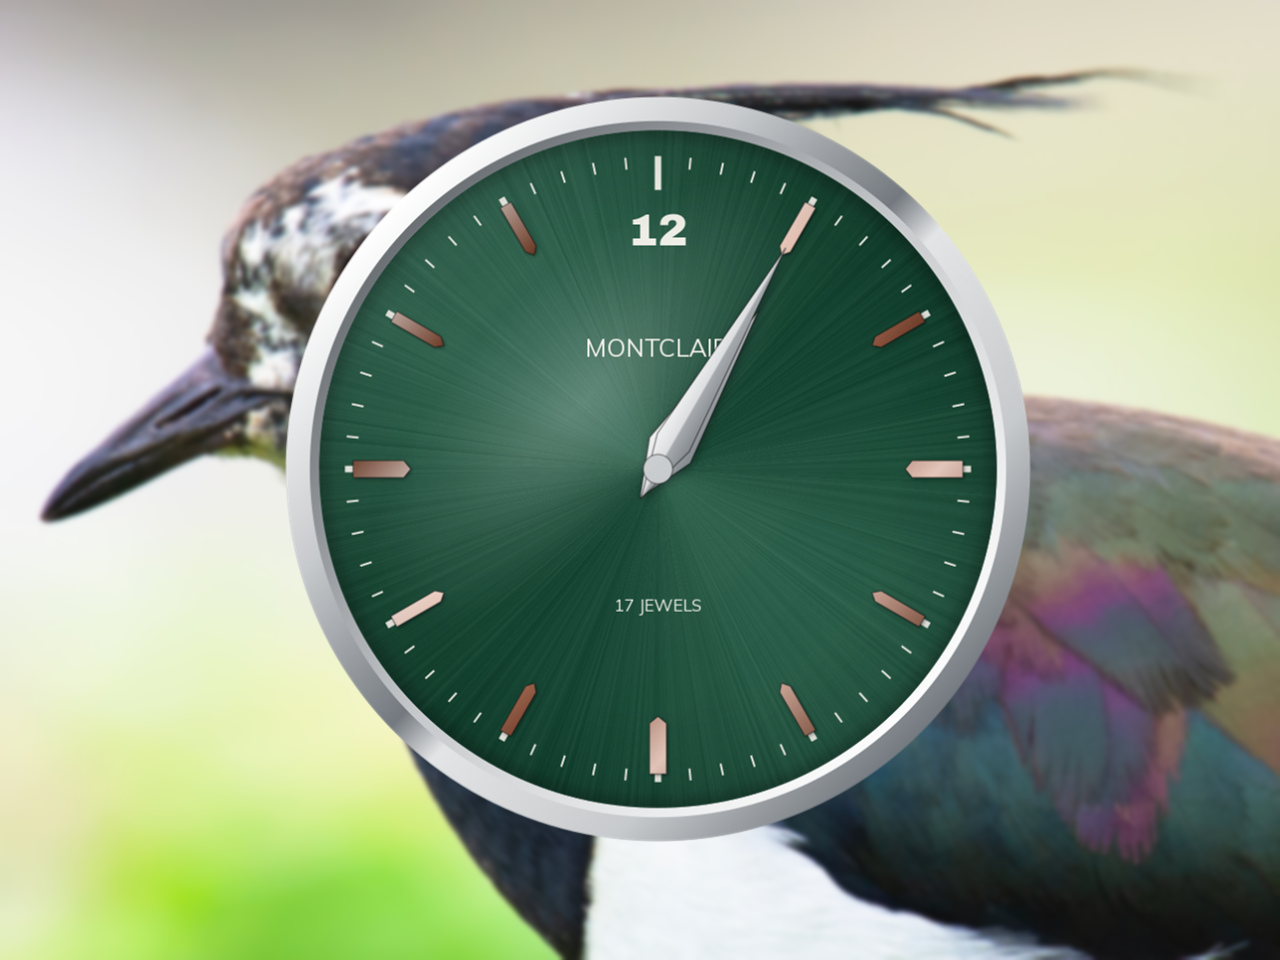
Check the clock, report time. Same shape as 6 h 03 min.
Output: 1 h 05 min
